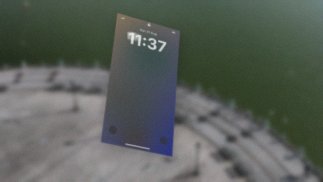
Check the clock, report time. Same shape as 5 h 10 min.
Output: 11 h 37 min
